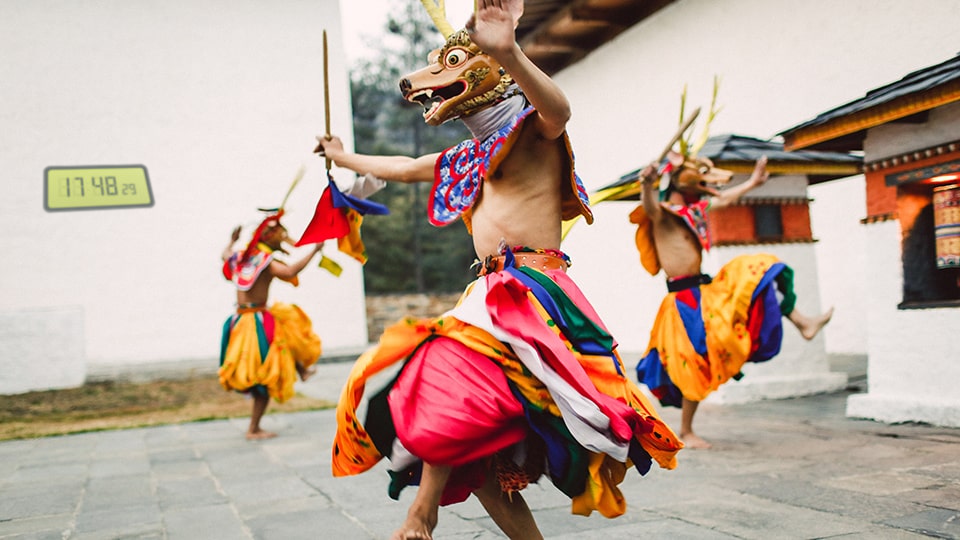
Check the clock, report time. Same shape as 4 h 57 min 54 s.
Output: 17 h 48 min 29 s
